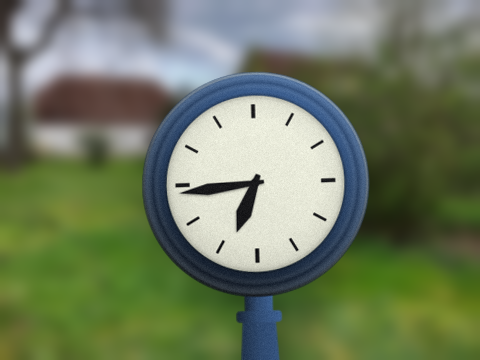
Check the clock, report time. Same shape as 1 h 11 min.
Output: 6 h 44 min
